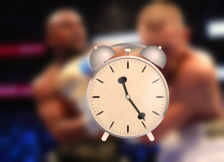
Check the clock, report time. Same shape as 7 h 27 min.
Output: 11 h 24 min
